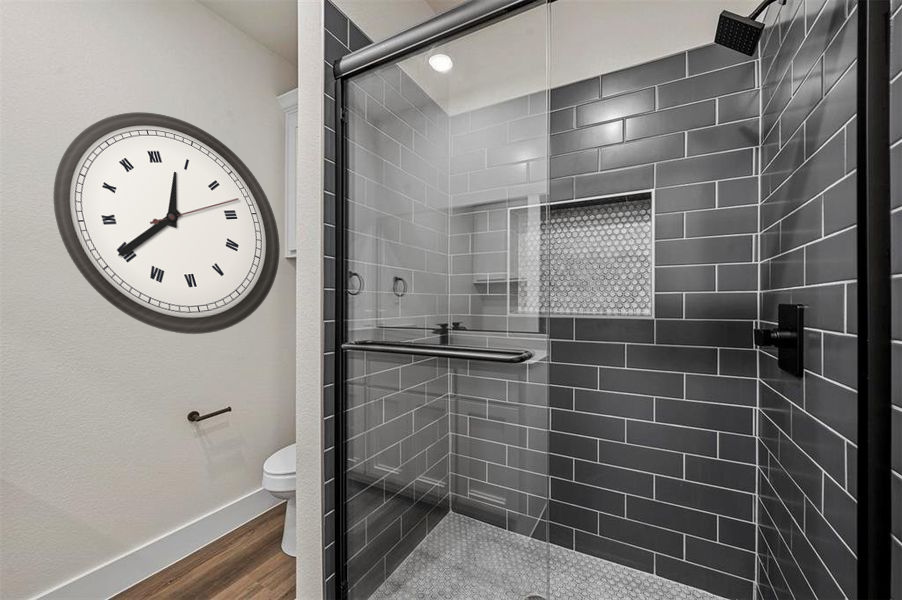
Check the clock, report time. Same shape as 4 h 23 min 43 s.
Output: 12 h 40 min 13 s
